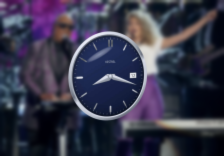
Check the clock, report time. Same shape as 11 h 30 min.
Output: 8 h 18 min
